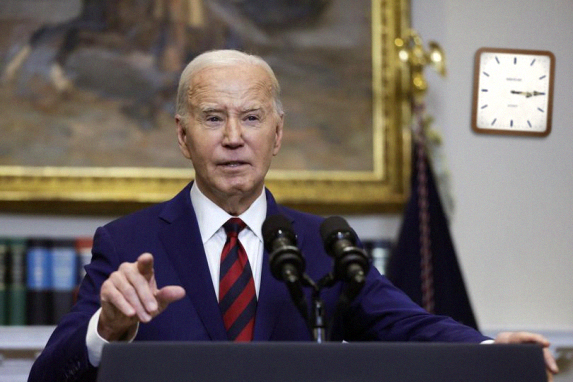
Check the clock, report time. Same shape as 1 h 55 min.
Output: 3 h 15 min
